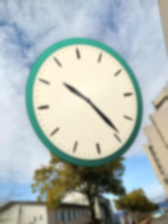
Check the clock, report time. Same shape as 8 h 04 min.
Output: 10 h 24 min
